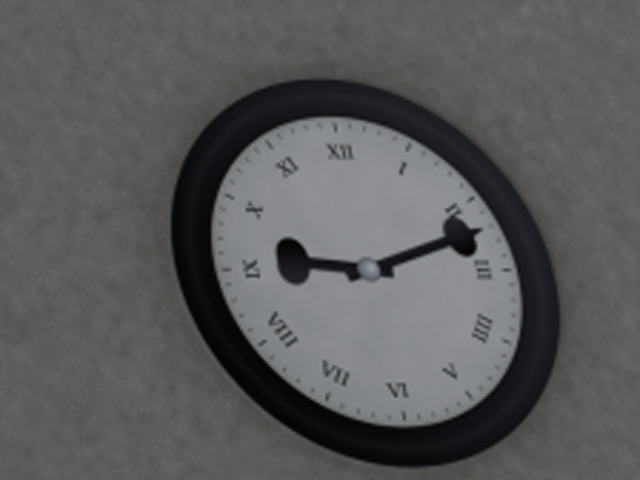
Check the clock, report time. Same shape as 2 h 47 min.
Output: 9 h 12 min
